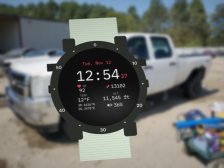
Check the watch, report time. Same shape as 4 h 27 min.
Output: 12 h 54 min
